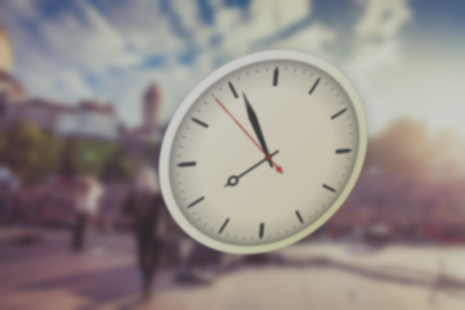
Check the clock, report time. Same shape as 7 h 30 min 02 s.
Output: 7 h 55 min 53 s
